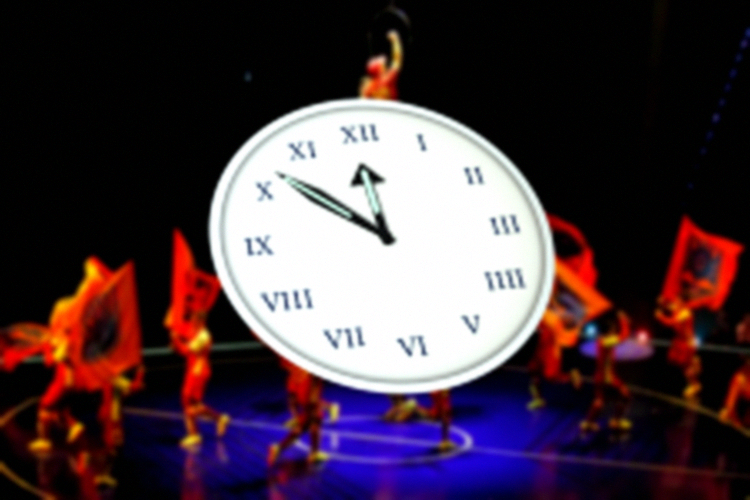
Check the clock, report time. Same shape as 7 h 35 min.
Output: 11 h 52 min
